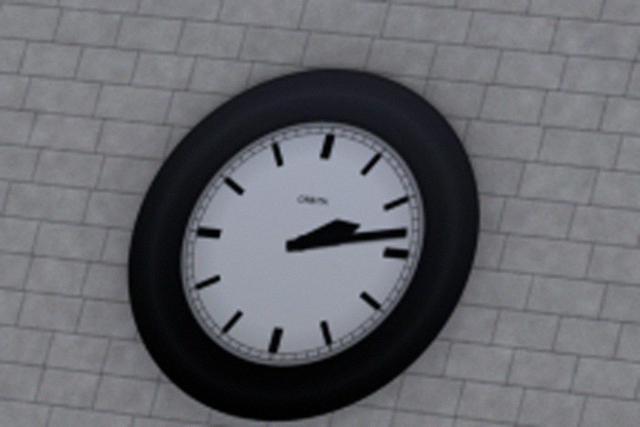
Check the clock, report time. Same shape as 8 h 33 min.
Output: 2 h 13 min
